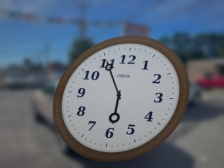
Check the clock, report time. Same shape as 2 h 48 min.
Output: 5 h 55 min
